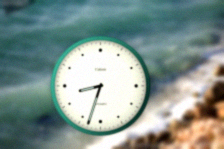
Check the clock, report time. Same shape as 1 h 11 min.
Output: 8 h 33 min
